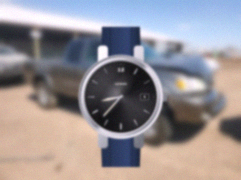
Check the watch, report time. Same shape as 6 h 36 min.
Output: 8 h 37 min
